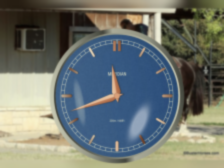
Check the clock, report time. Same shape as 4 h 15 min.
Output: 11 h 42 min
